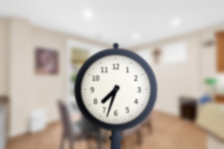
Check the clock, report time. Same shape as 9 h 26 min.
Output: 7 h 33 min
